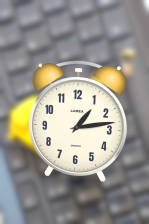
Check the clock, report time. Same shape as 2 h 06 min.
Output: 1 h 13 min
